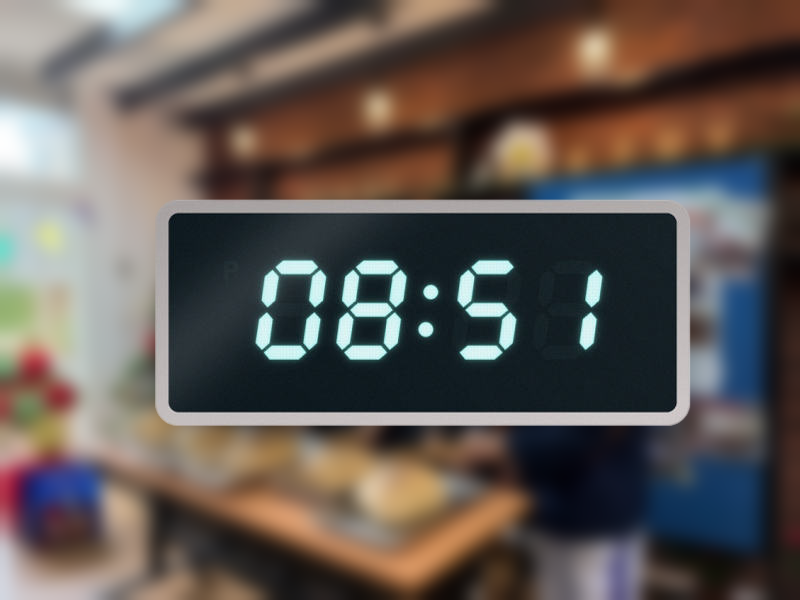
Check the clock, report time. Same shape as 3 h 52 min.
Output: 8 h 51 min
